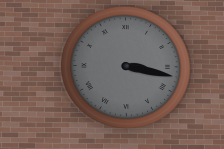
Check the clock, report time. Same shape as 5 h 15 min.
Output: 3 h 17 min
